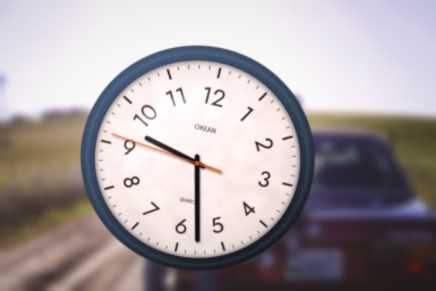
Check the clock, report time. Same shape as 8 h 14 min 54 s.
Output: 9 h 27 min 46 s
